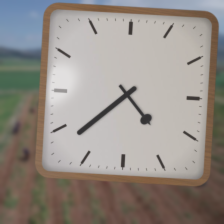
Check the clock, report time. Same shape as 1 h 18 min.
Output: 4 h 38 min
